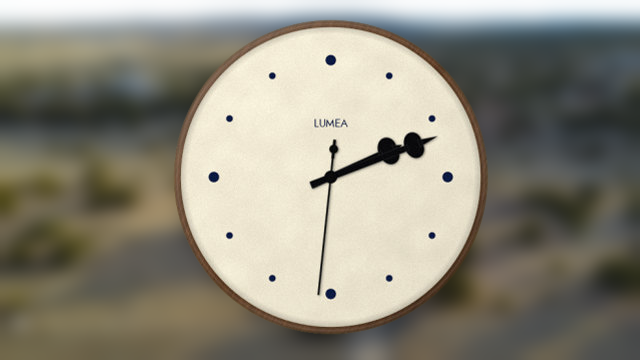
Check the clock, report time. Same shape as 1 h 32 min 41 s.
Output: 2 h 11 min 31 s
